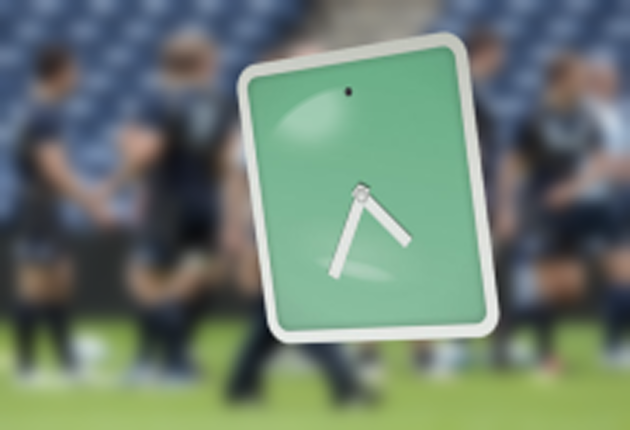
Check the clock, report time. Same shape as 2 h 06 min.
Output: 4 h 35 min
